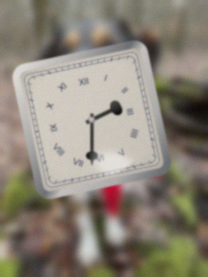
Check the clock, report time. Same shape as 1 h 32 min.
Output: 2 h 32 min
